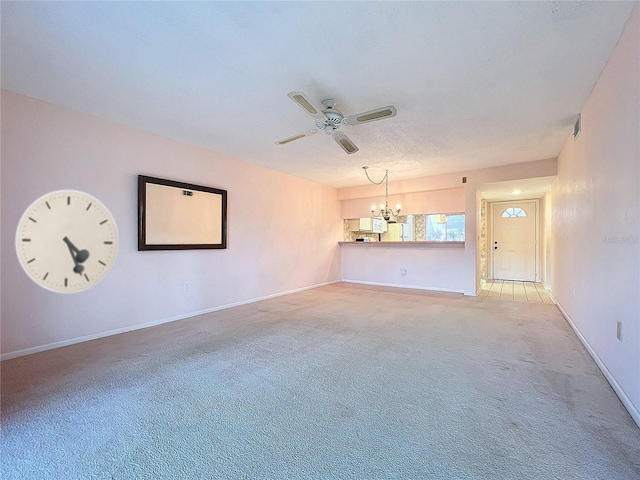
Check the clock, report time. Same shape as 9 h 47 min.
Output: 4 h 26 min
